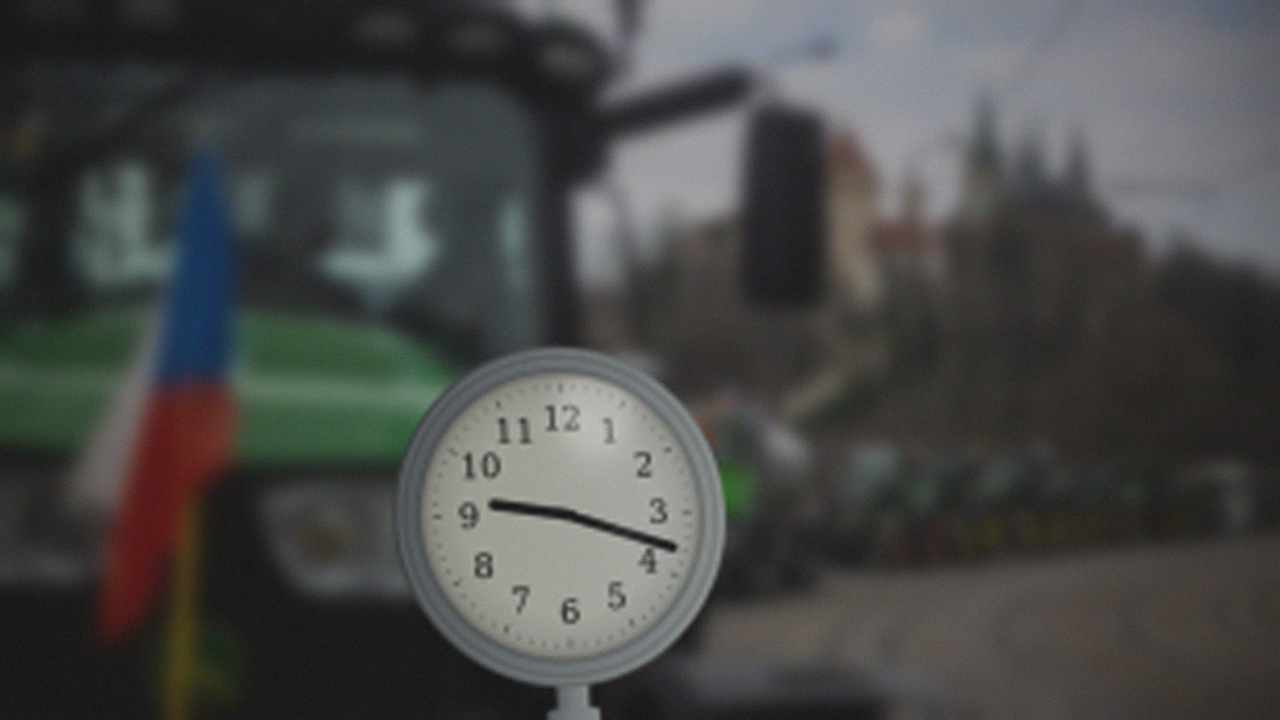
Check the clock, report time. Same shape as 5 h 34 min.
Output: 9 h 18 min
